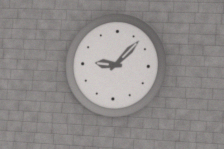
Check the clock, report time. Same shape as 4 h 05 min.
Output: 9 h 07 min
